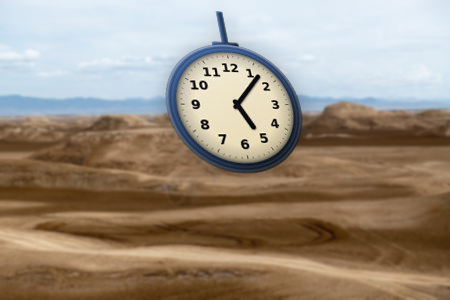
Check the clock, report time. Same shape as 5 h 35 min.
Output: 5 h 07 min
